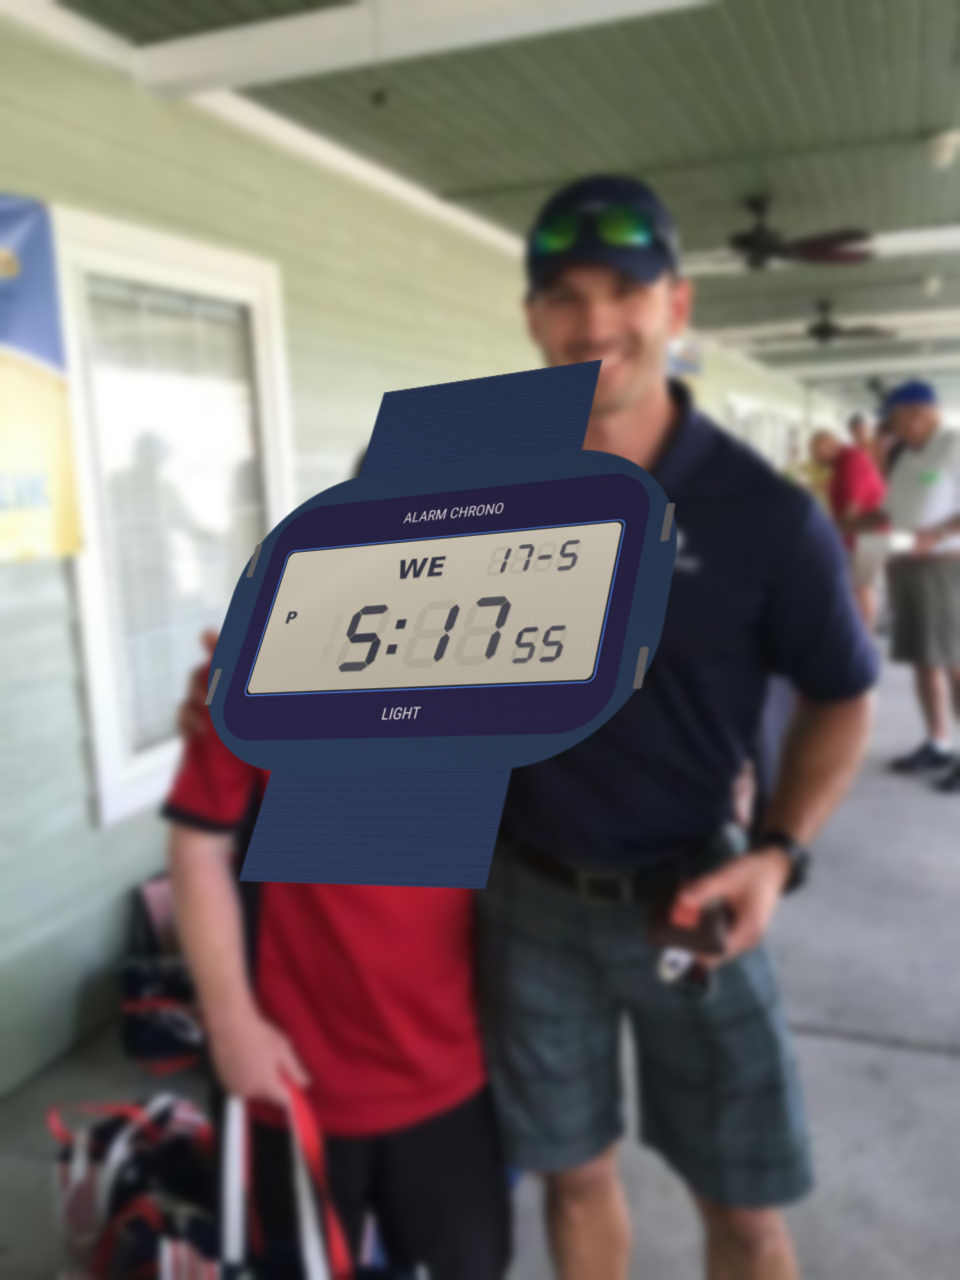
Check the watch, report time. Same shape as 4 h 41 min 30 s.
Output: 5 h 17 min 55 s
